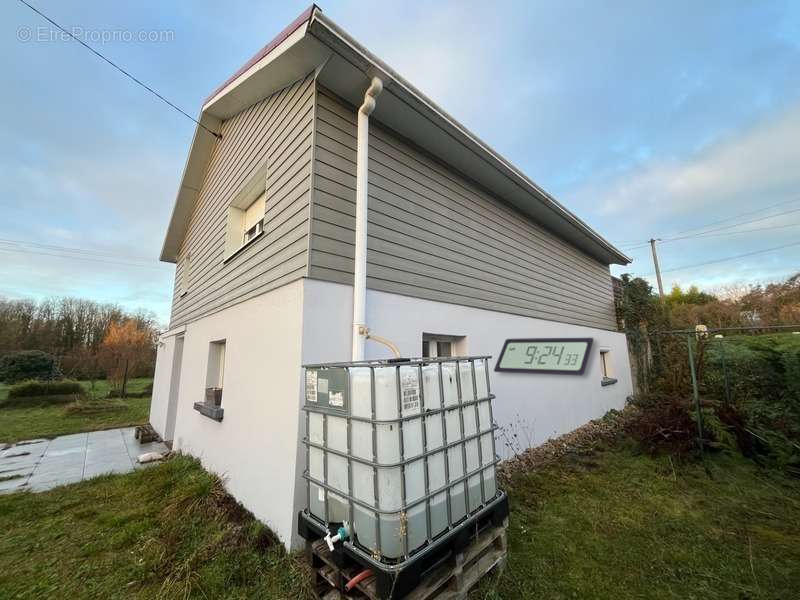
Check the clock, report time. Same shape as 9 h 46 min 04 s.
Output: 9 h 24 min 33 s
